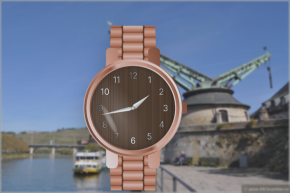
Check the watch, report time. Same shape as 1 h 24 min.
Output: 1 h 43 min
